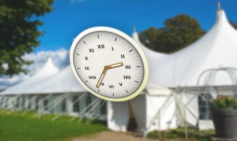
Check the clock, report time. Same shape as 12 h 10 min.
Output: 2 h 36 min
